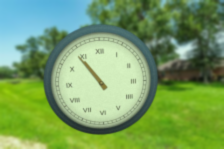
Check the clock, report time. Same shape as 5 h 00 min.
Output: 10 h 54 min
